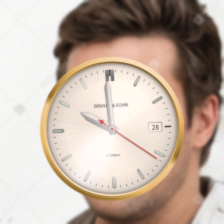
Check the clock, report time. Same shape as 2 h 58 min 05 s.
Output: 9 h 59 min 21 s
